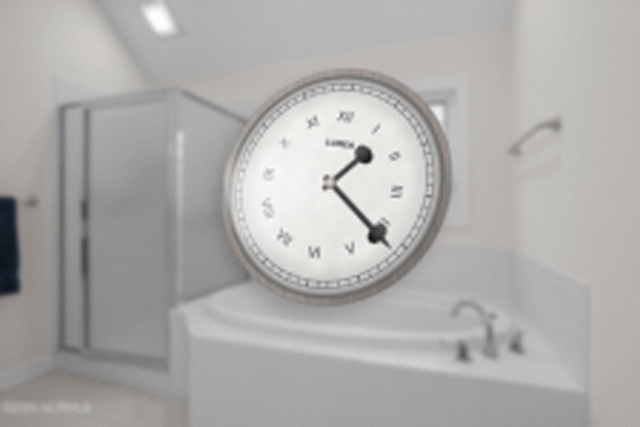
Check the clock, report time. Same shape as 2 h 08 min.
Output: 1 h 21 min
